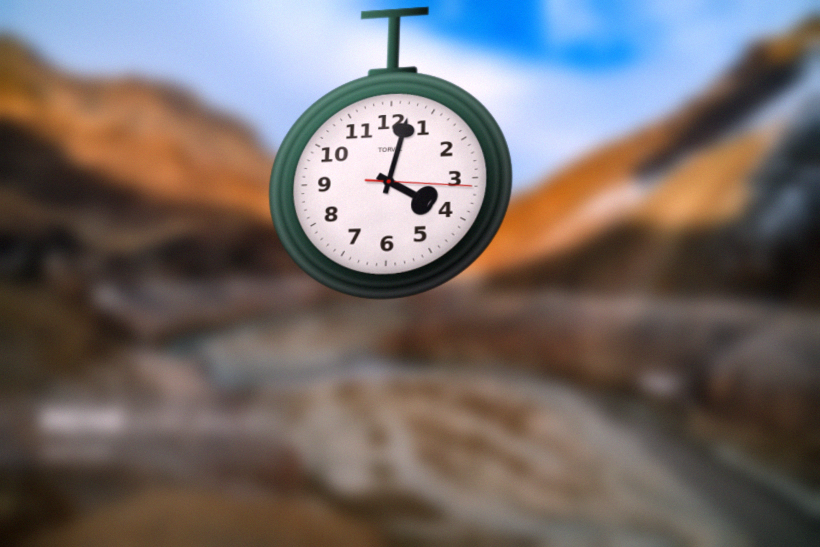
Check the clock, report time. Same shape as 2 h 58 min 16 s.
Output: 4 h 02 min 16 s
